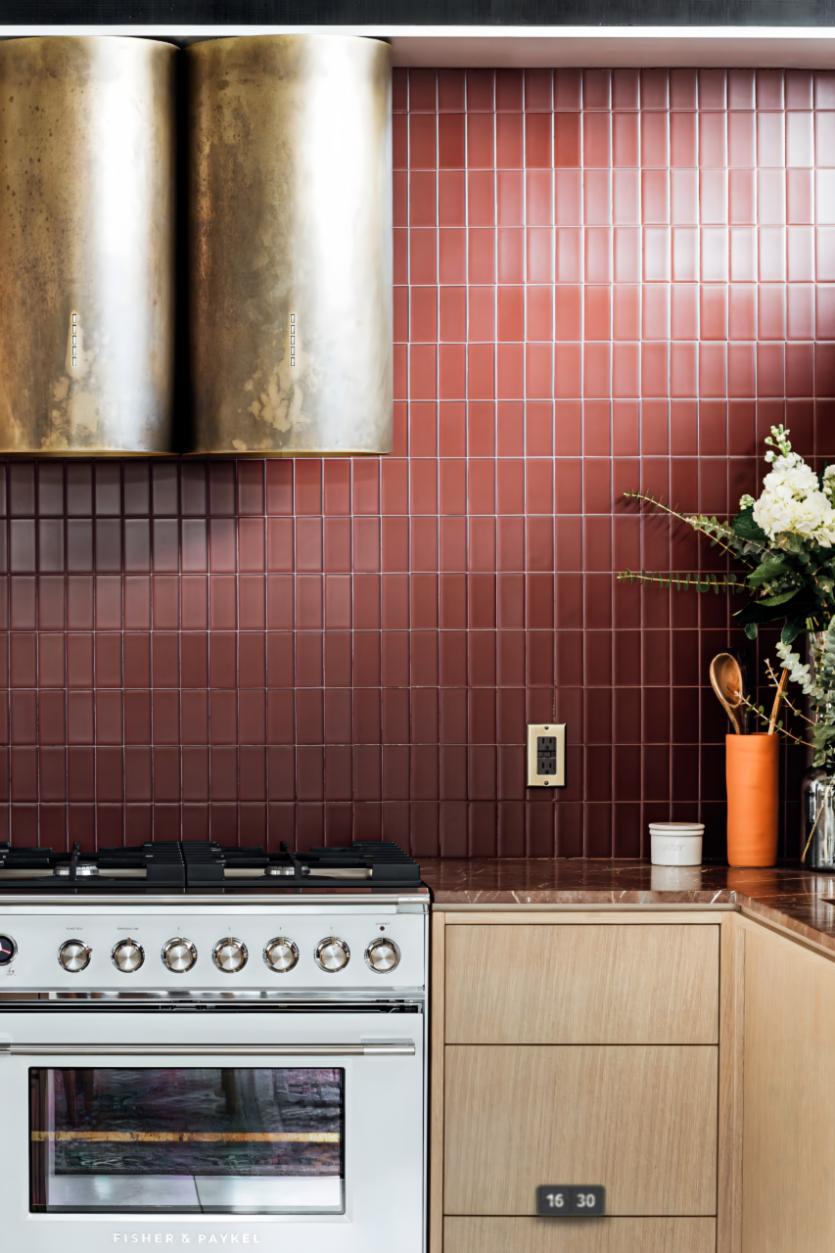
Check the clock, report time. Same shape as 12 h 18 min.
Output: 16 h 30 min
